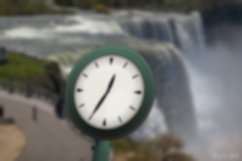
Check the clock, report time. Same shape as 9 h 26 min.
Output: 12 h 35 min
